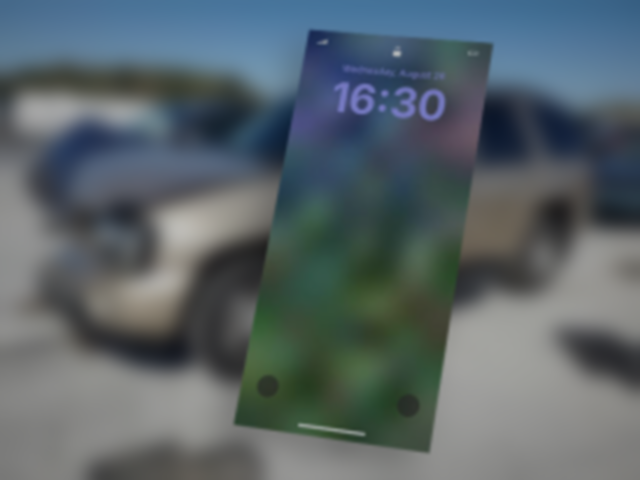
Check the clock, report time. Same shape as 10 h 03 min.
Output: 16 h 30 min
